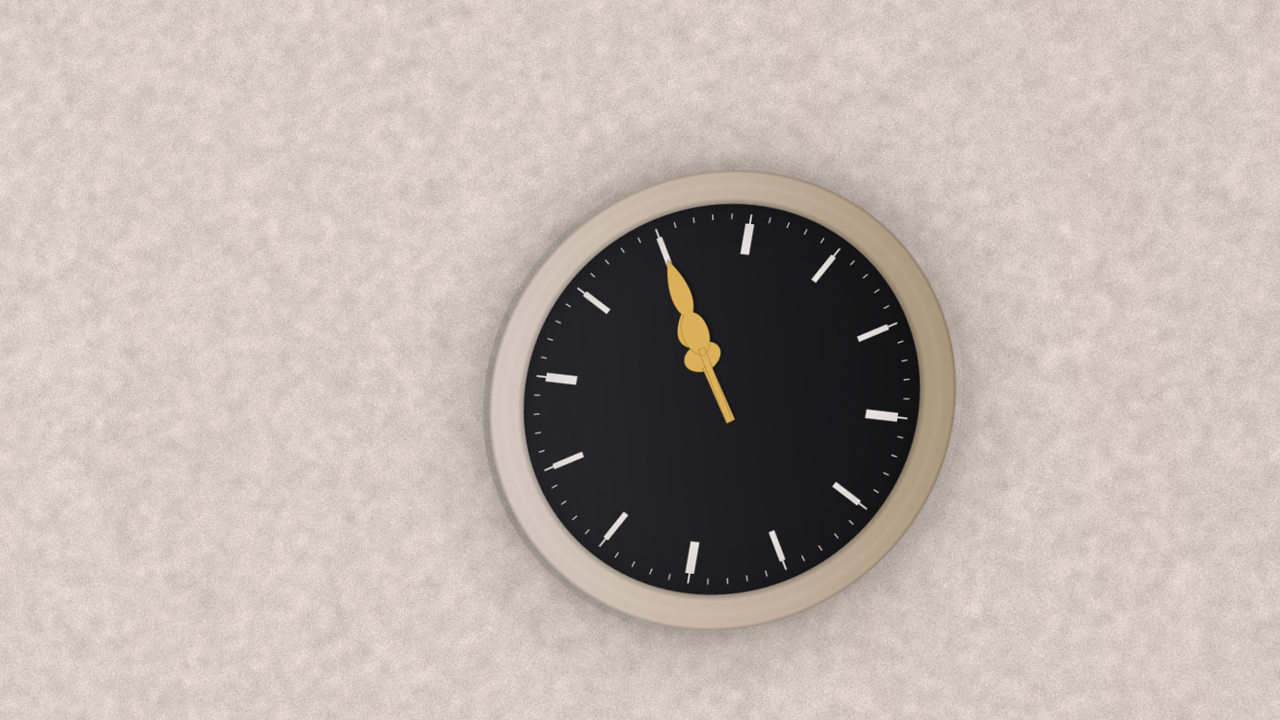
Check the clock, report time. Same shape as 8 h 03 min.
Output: 10 h 55 min
